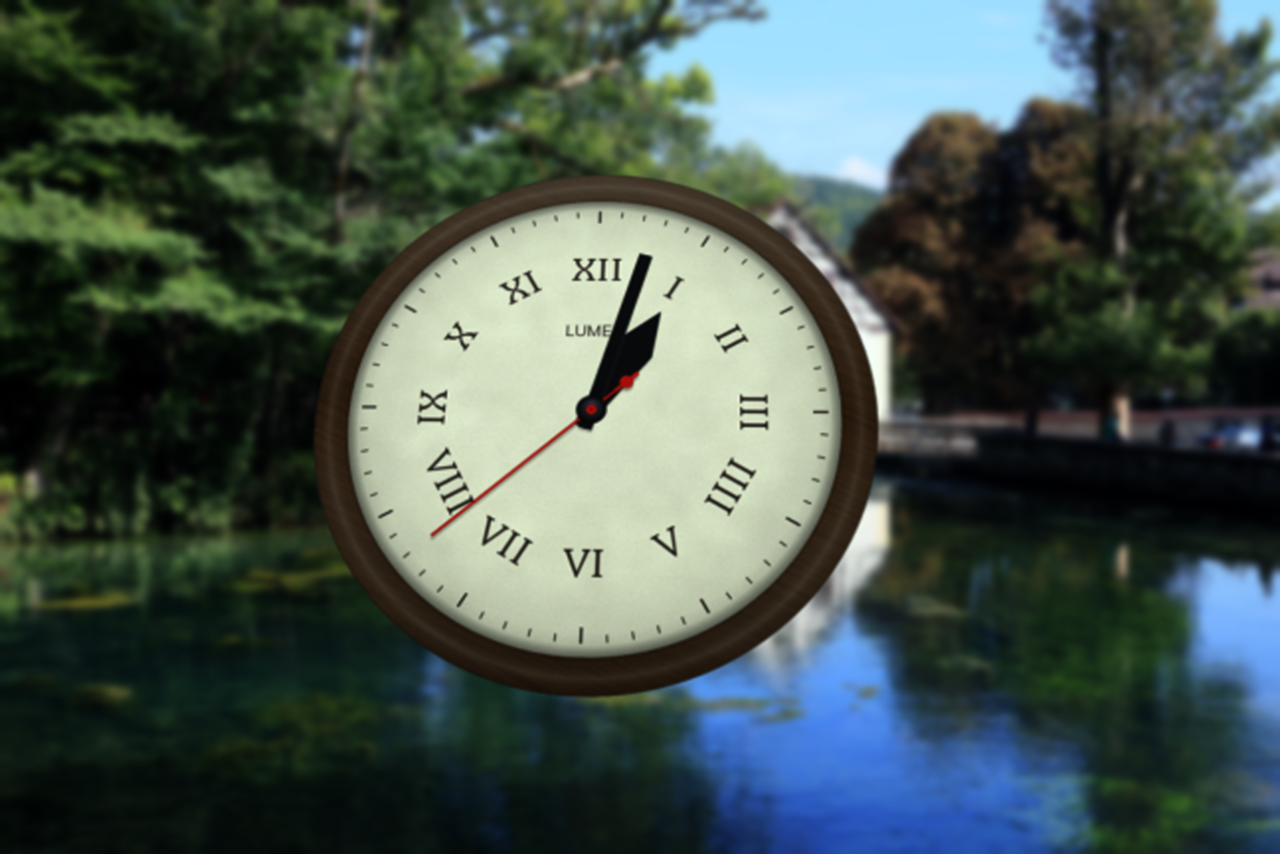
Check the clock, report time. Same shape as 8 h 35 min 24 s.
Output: 1 h 02 min 38 s
